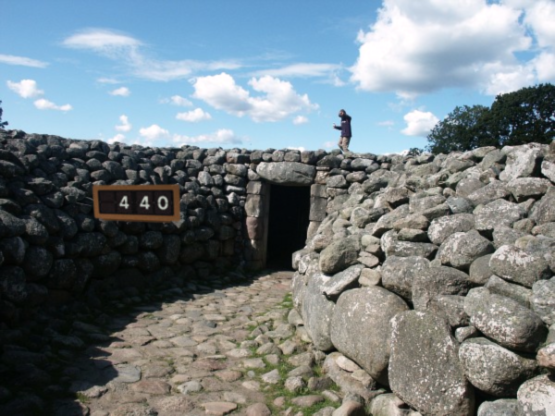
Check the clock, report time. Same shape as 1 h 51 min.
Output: 4 h 40 min
